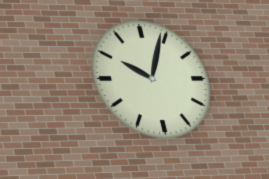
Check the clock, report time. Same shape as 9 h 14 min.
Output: 10 h 04 min
